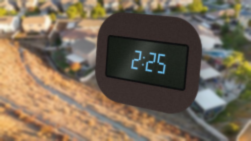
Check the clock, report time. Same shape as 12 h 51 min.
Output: 2 h 25 min
